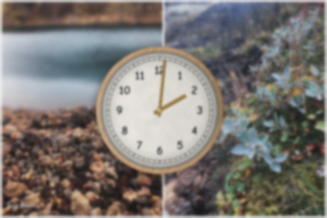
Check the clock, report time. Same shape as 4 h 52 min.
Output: 2 h 01 min
